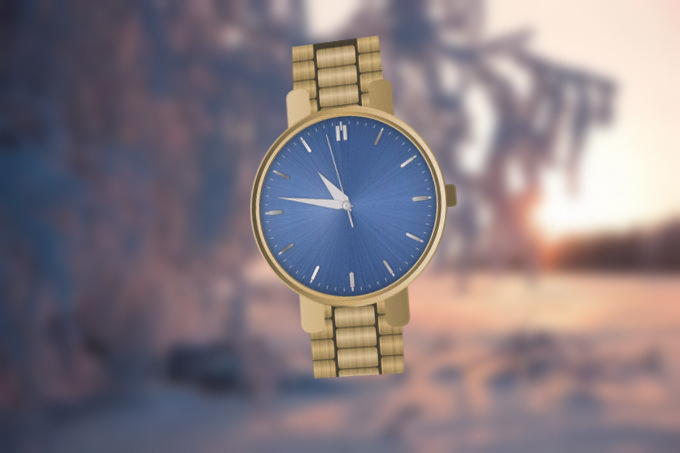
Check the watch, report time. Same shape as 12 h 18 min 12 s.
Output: 10 h 46 min 58 s
